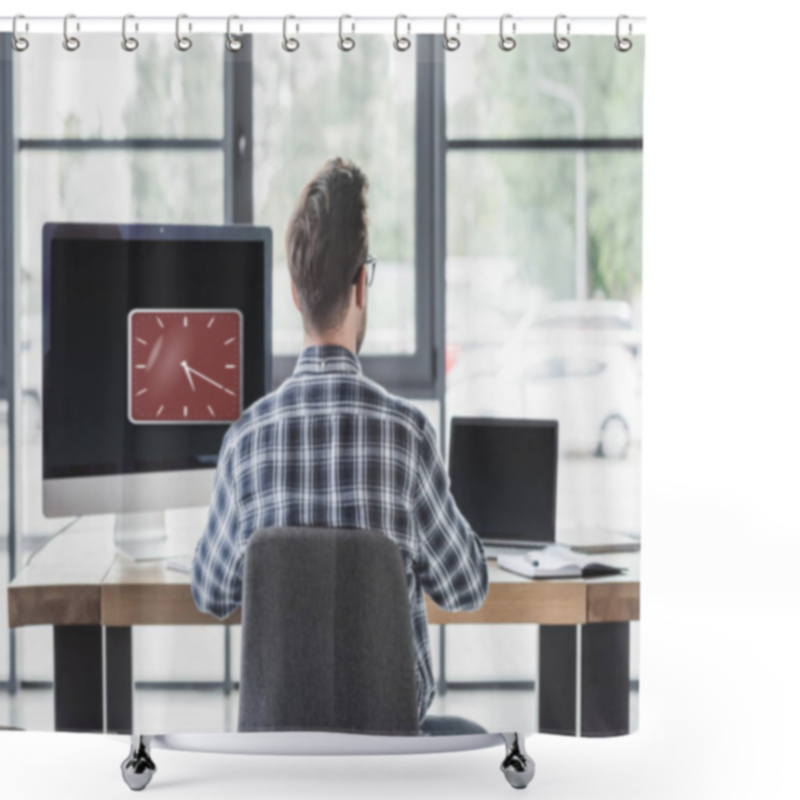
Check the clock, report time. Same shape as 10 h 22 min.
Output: 5 h 20 min
